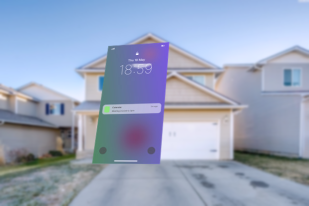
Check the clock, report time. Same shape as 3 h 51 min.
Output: 18 h 59 min
